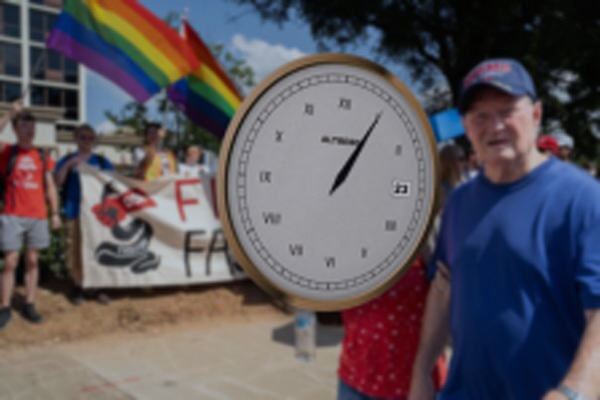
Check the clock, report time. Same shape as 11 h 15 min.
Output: 1 h 05 min
